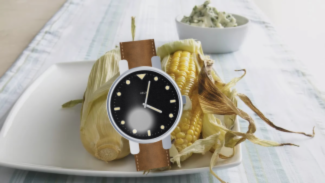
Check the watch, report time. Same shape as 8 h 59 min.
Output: 4 h 03 min
